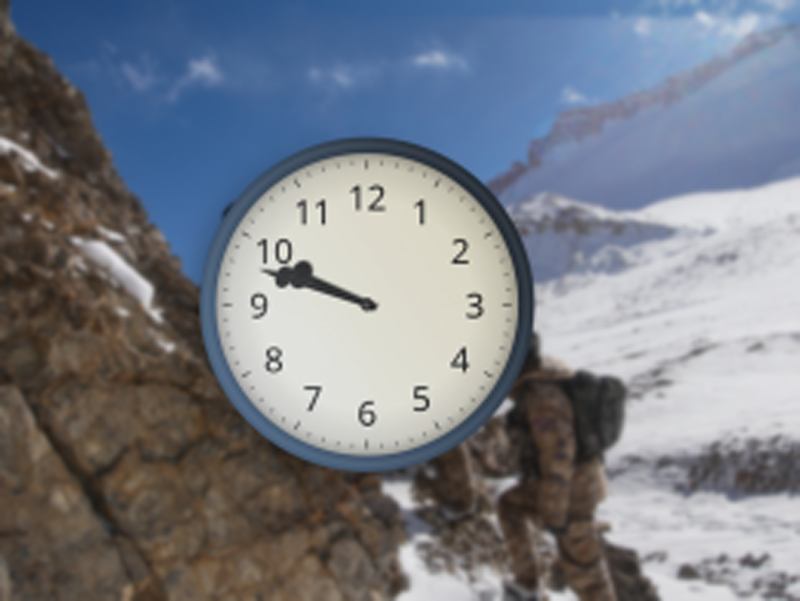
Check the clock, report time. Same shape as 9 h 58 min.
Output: 9 h 48 min
